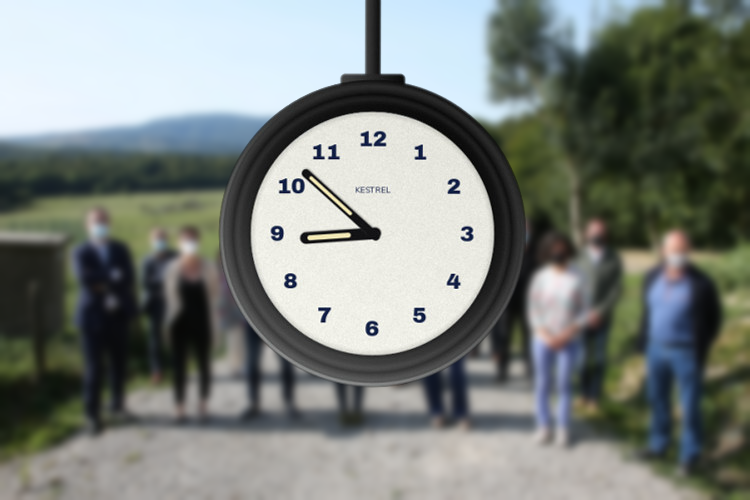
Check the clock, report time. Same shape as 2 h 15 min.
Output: 8 h 52 min
